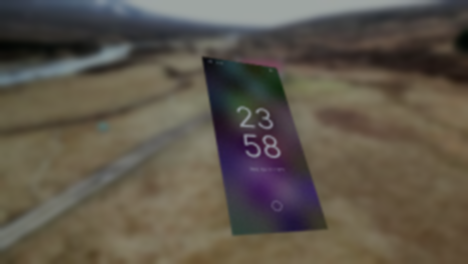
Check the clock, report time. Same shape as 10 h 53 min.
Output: 23 h 58 min
